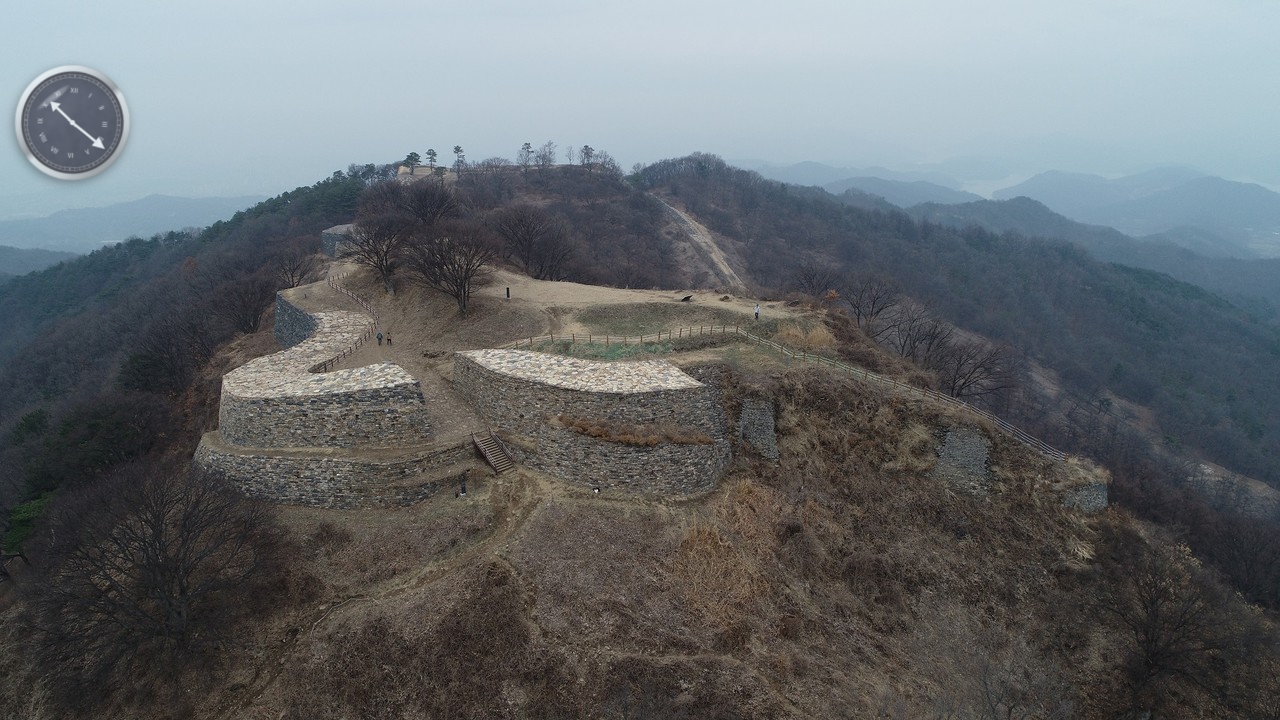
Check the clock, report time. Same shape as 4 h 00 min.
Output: 10 h 21 min
